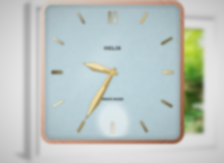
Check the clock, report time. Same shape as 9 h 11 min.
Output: 9 h 35 min
